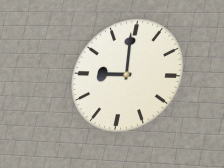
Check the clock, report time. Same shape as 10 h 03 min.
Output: 8 h 59 min
